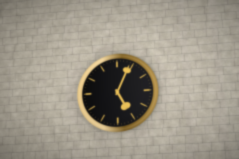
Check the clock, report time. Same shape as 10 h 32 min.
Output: 5 h 04 min
